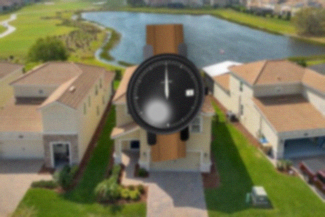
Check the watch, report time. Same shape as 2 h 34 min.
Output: 12 h 00 min
